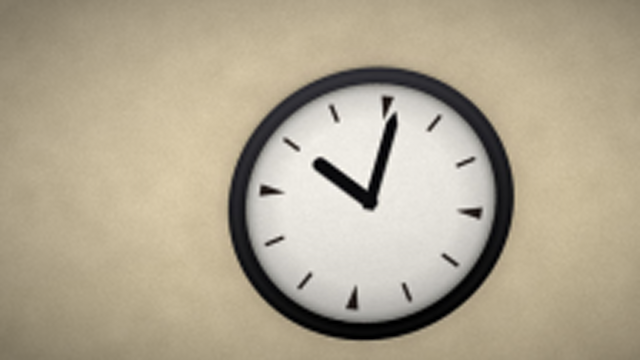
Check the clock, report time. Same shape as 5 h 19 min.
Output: 10 h 01 min
